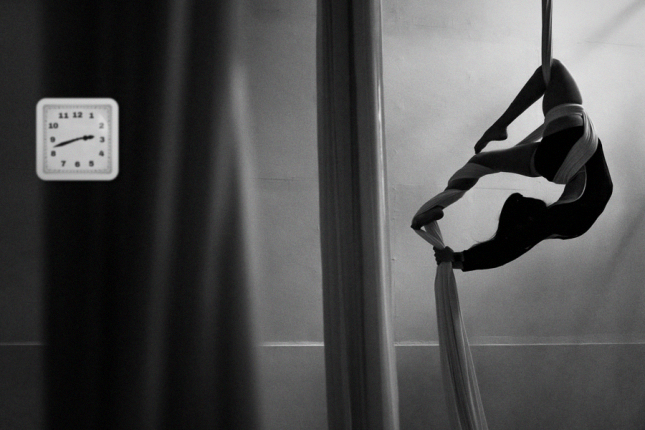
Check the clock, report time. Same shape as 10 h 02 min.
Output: 2 h 42 min
